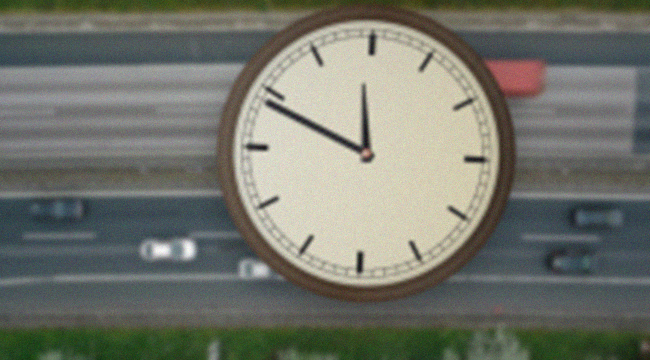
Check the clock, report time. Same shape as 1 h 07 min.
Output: 11 h 49 min
